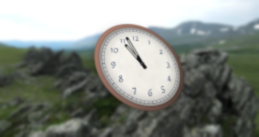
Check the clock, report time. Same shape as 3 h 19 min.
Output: 10 h 57 min
